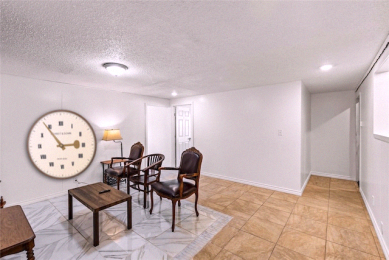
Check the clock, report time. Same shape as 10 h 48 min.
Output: 2 h 54 min
